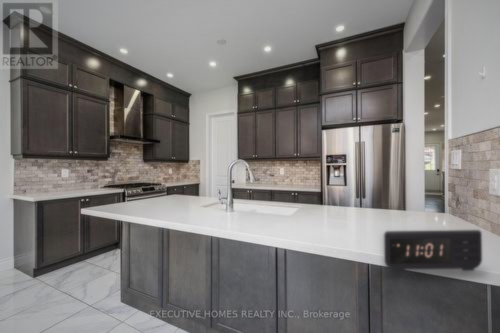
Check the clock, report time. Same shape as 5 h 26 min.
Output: 11 h 01 min
